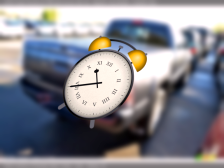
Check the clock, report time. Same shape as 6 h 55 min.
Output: 10 h 40 min
